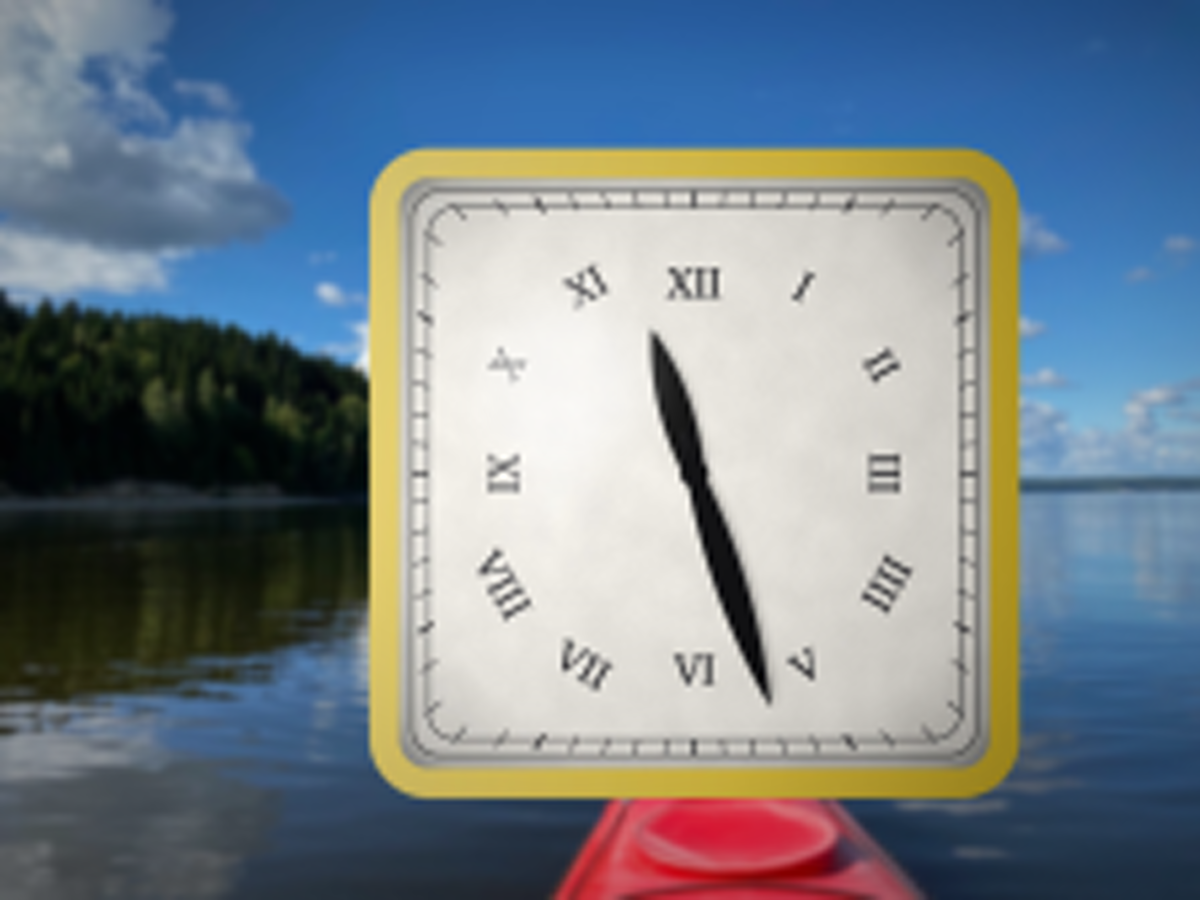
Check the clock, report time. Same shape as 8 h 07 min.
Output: 11 h 27 min
